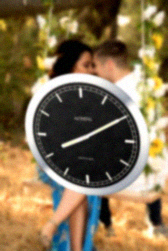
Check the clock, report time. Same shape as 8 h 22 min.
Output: 8 h 10 min
